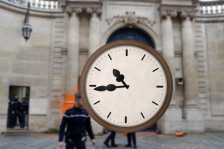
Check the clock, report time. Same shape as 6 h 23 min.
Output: 10 h 44 min
